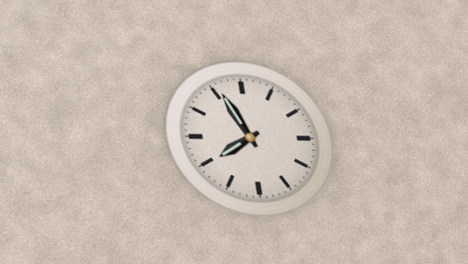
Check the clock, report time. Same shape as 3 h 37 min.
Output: 7 h 56 min
